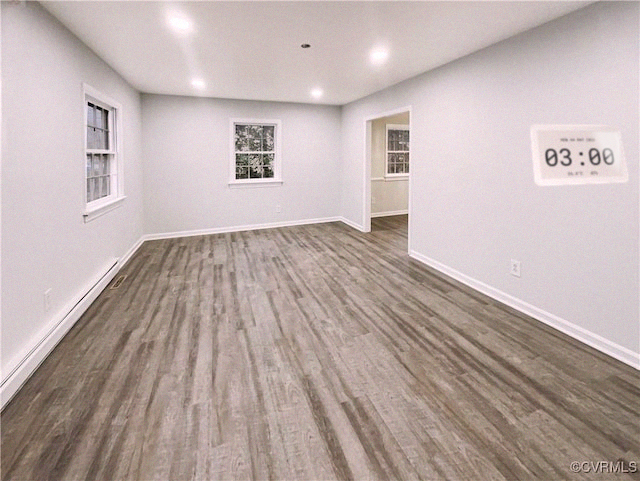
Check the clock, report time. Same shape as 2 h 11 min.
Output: 3 h 00 min
